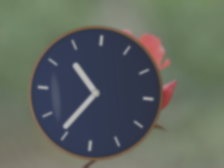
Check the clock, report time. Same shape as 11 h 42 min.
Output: 10 h 36 min
